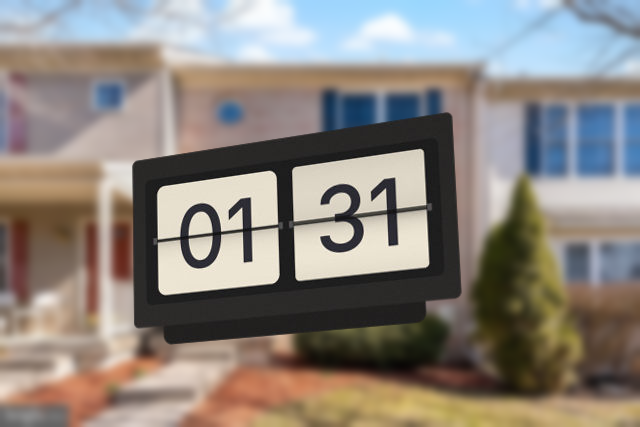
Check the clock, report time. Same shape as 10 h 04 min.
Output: 1 h 31 min
